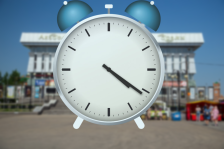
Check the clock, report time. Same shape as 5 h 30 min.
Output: 4 h 21 min
